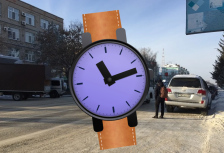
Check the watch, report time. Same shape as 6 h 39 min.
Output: 11 h 13 min
